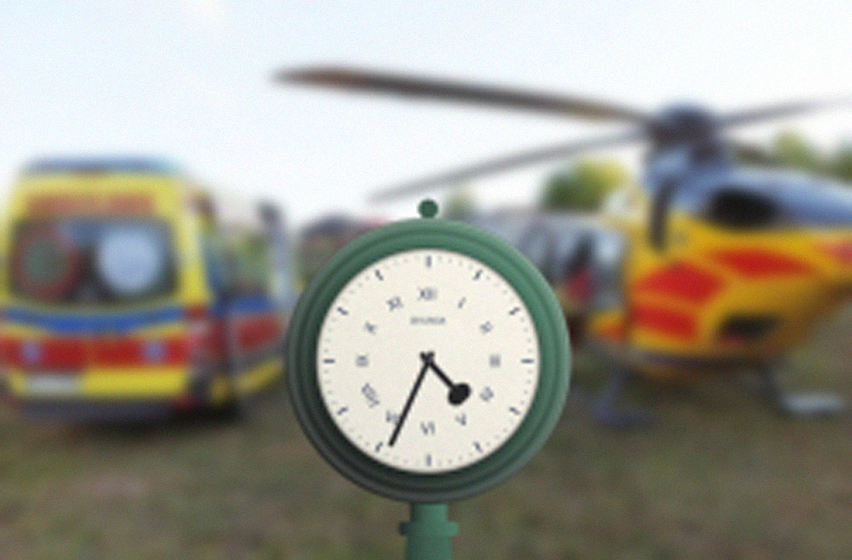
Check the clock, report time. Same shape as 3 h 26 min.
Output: 4 h 34 min
